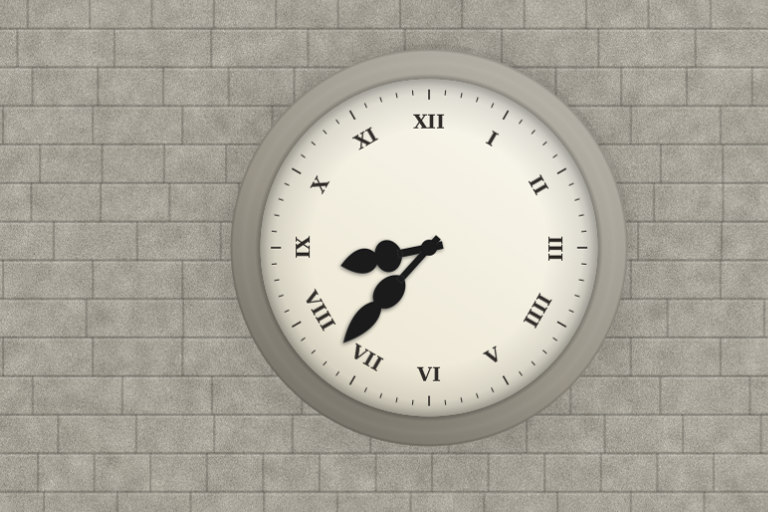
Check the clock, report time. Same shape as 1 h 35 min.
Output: 8 h 37 min
